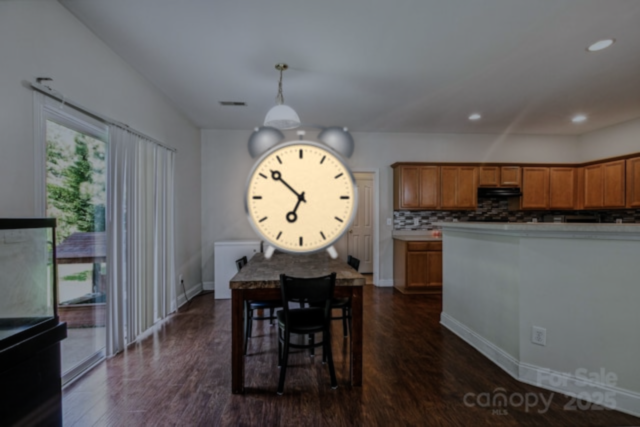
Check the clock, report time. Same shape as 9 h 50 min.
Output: 6 h 52 min
